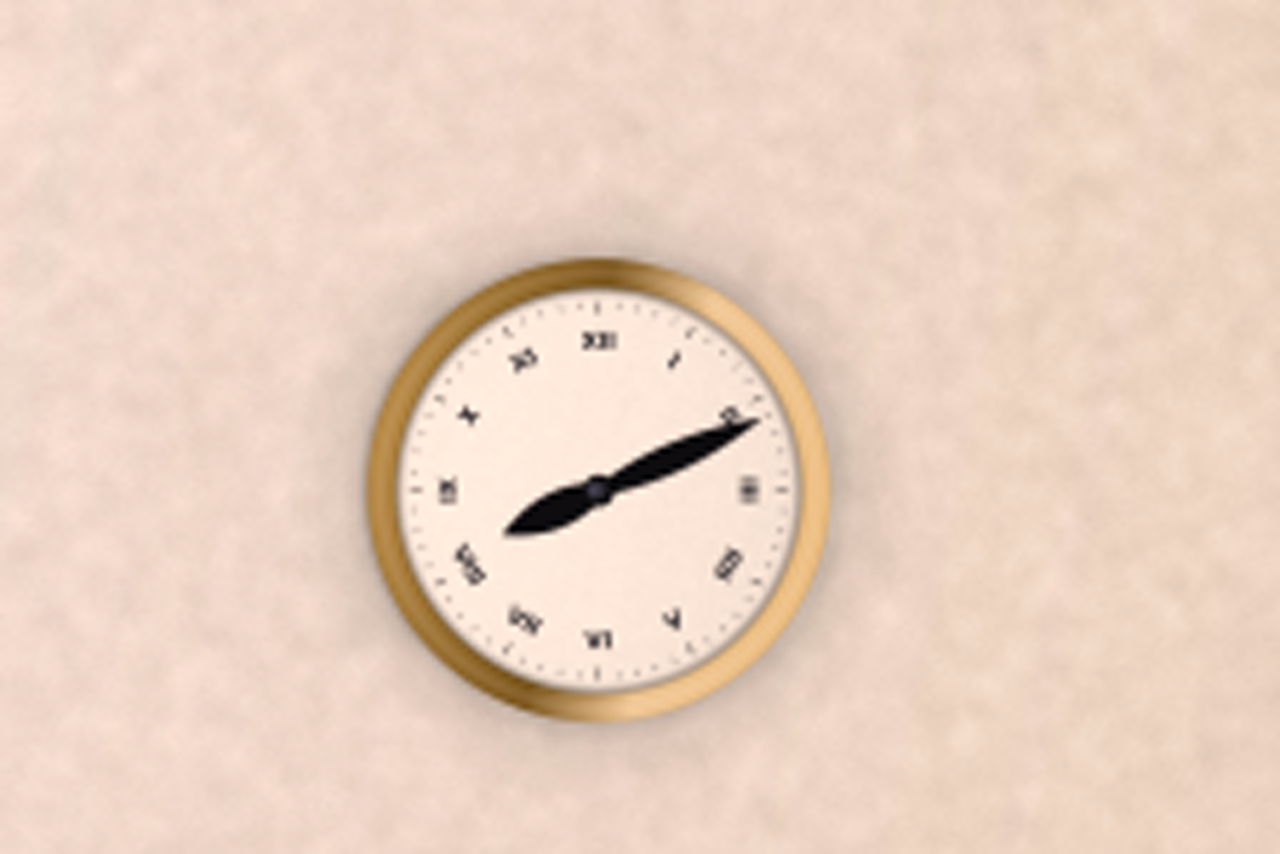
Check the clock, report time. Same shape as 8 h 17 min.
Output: 8 h 11 min
